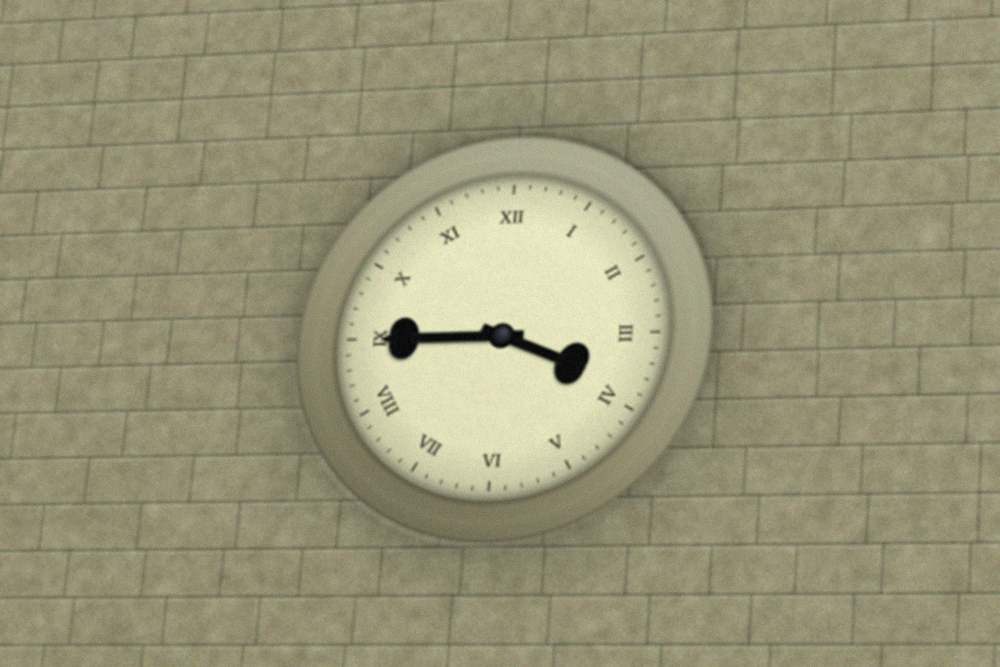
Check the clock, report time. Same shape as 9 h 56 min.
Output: 3 h 45 min
